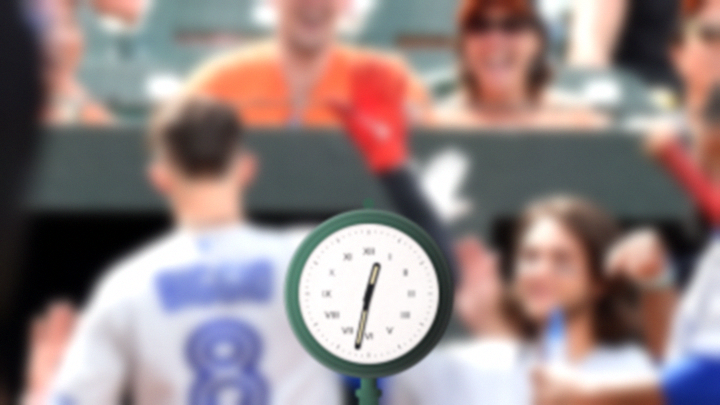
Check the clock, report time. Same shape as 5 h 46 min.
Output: 12 h 32 min
